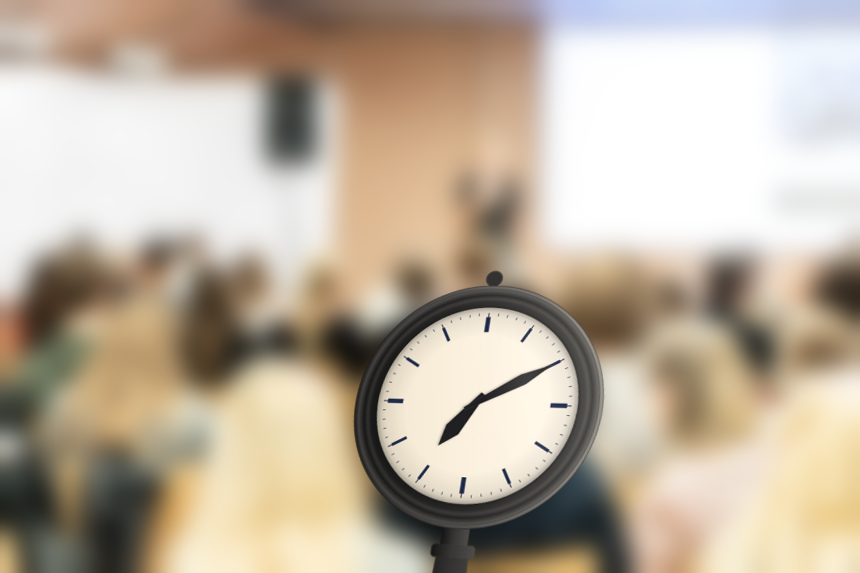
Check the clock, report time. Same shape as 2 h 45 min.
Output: 7 h 10 min
